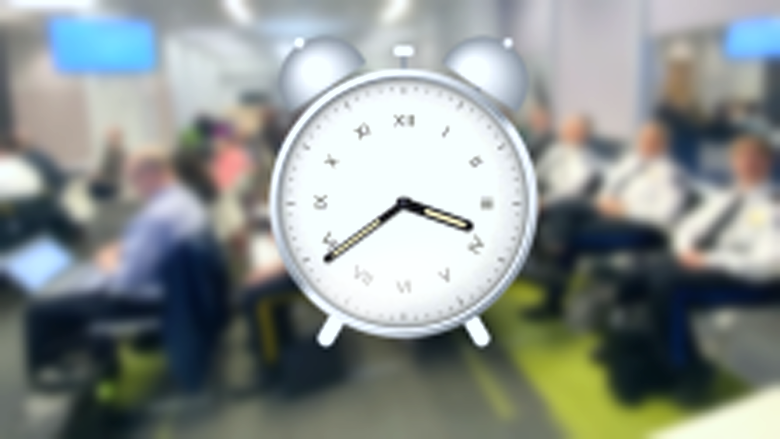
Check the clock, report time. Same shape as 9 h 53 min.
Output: 3 h 39 min
